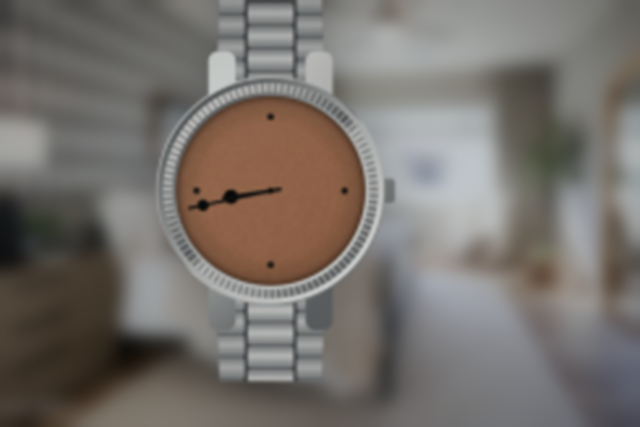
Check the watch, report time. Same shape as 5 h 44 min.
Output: 8 h 43 min
